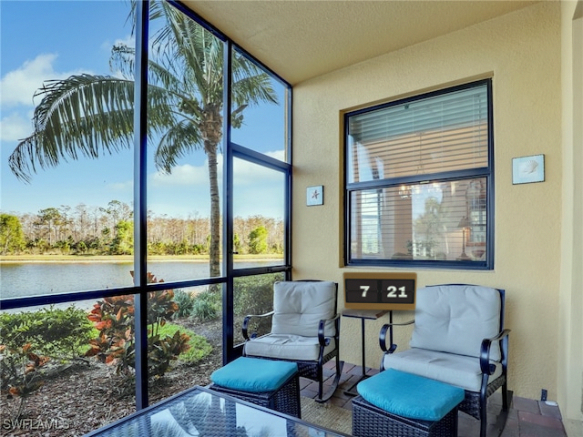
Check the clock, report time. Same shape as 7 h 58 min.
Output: 7 h 21 min
